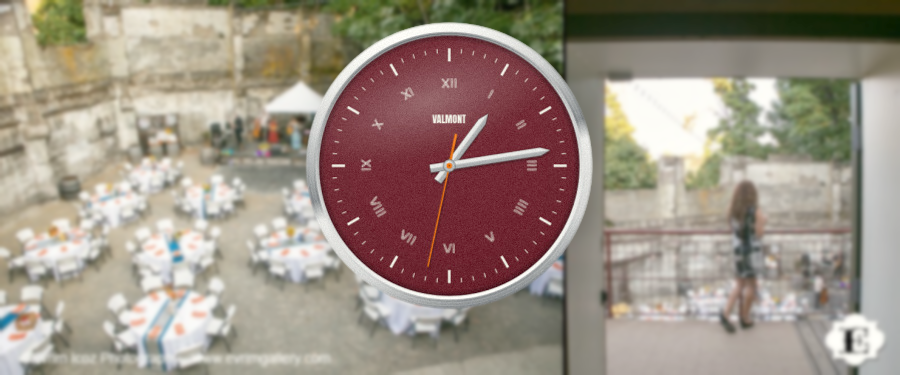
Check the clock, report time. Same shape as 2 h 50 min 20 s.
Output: 1 h 13 min 32 s
